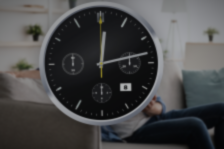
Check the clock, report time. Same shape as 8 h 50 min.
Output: 12 h 13 min
